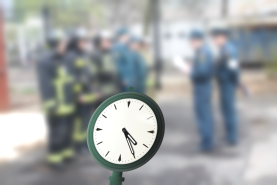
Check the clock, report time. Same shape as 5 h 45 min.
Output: 4 h 25 min
